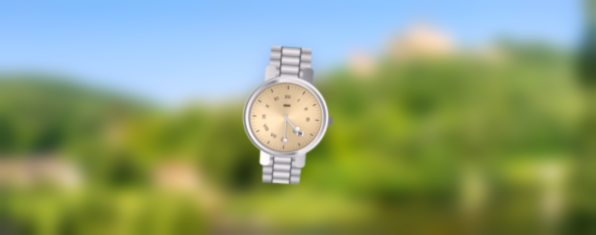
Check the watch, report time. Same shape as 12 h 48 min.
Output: 4 h 30 min
